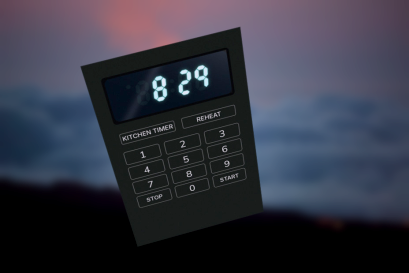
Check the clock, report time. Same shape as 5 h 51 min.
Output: 8 h 29 min
